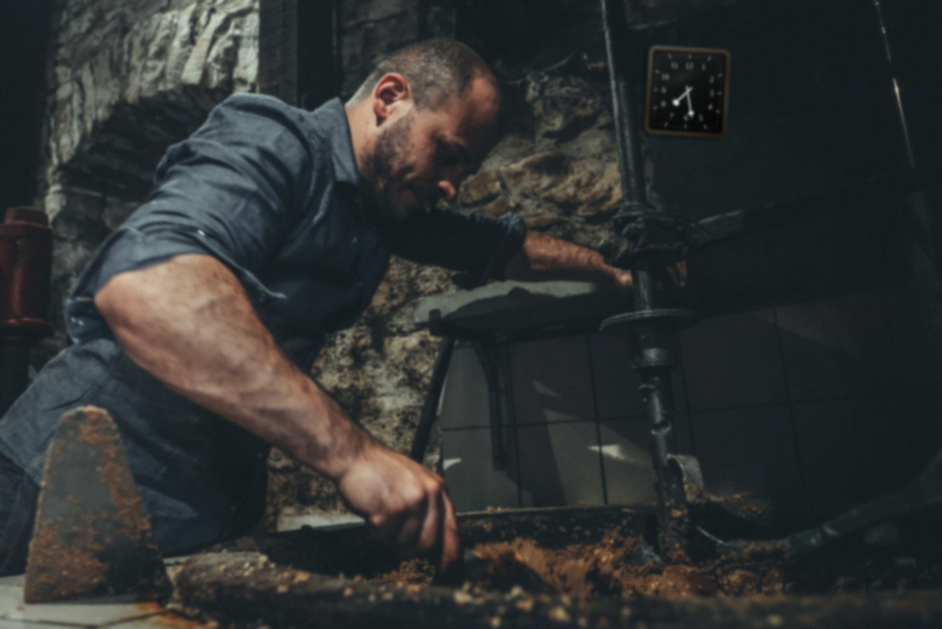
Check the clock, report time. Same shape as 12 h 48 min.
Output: 7 h 28 min
